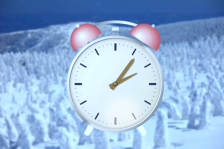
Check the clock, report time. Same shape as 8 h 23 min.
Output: 2 h 06 min
